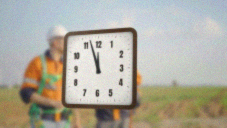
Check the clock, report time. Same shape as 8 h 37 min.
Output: 11 h 57 min
